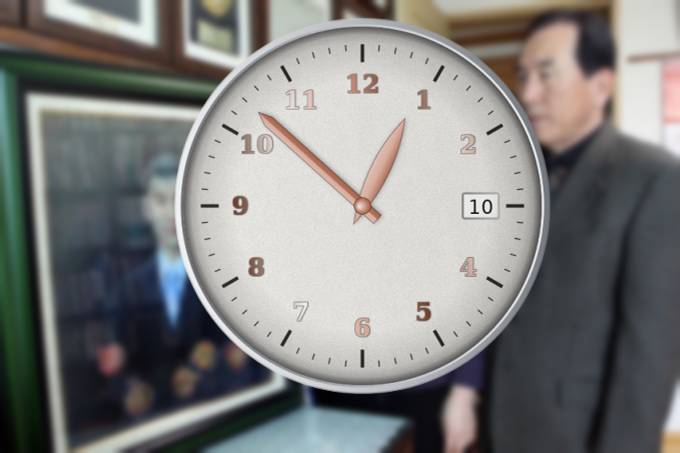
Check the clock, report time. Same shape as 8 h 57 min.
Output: 12 h 52 min
